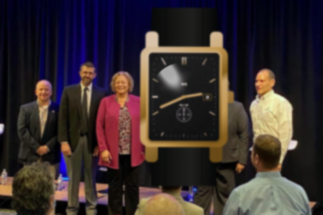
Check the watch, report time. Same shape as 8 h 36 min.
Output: 2 h 41 min
